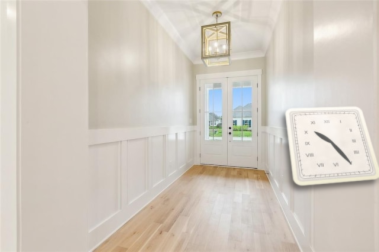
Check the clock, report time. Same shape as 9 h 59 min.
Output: 10 h 25 min
